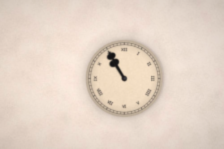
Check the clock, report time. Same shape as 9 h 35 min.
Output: 10 h 55 min
